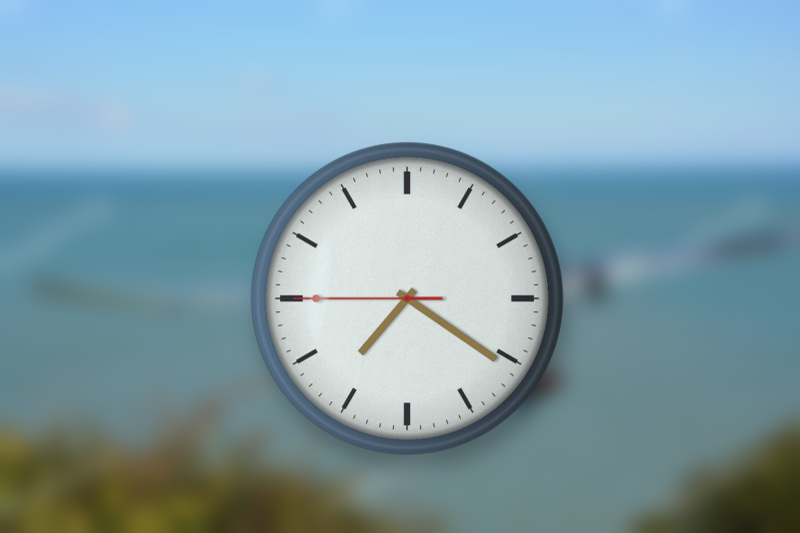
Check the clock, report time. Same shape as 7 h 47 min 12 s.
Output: 7 h 20 min 45 s
